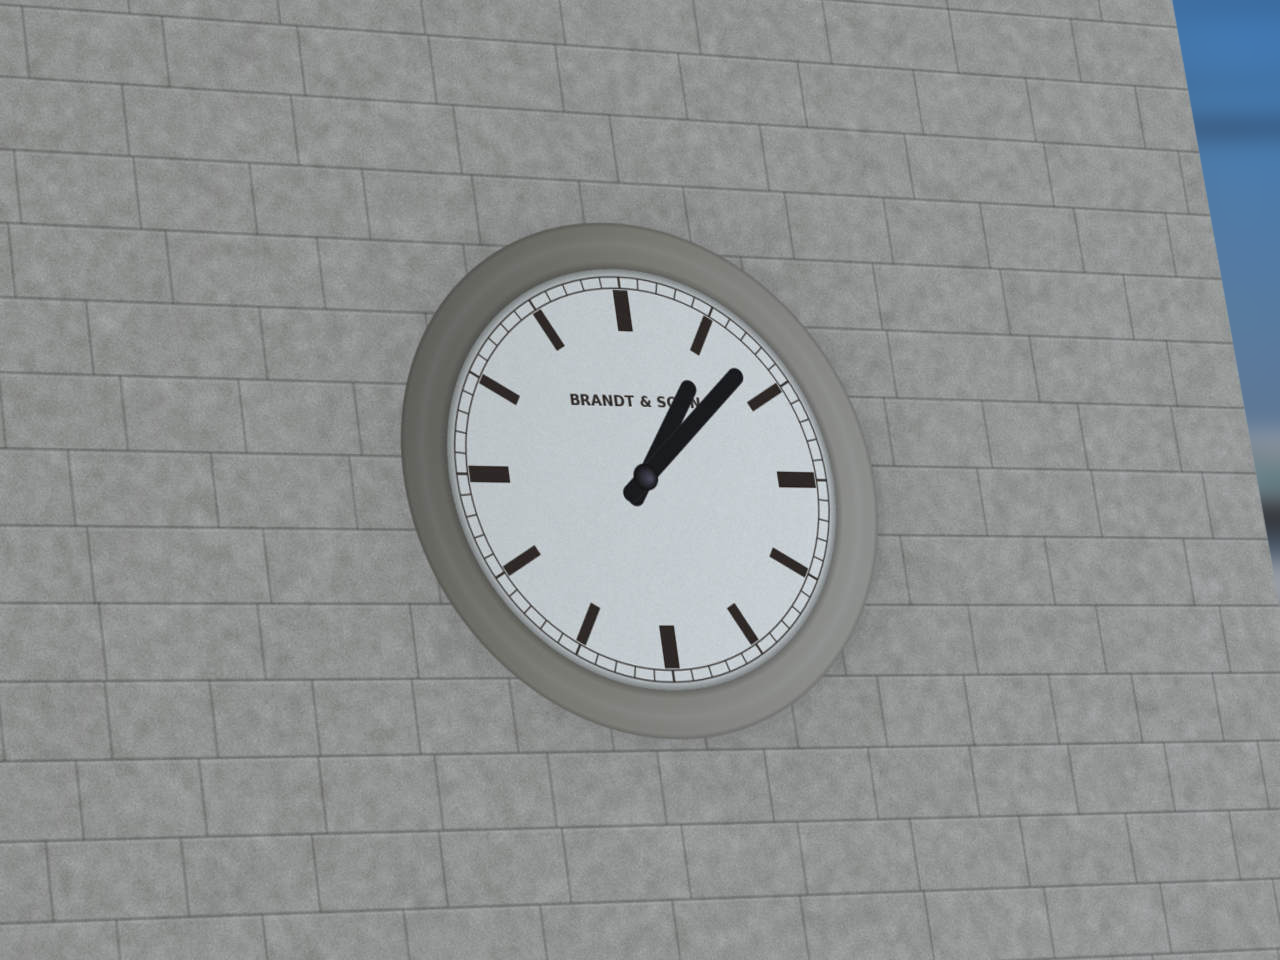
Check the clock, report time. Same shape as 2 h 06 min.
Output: 1 h 08 min
